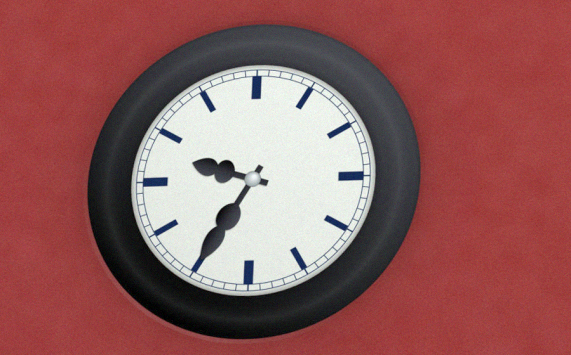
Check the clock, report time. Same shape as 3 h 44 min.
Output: 9 h 35 min
